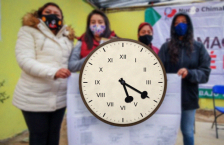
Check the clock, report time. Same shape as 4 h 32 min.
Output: 5 h 20 min
